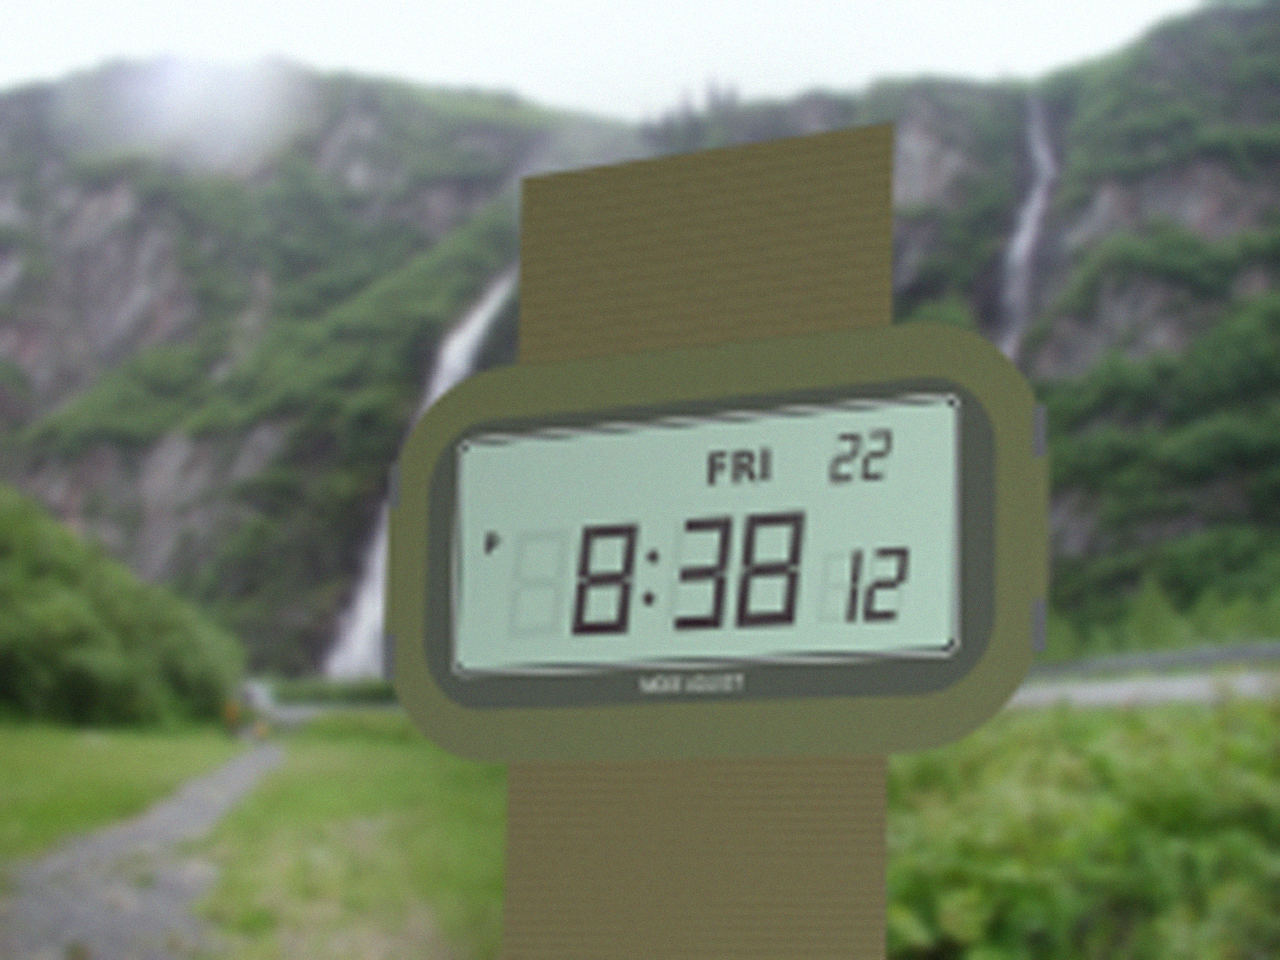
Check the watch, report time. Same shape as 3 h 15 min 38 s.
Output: 8 h 38 min 12 s
